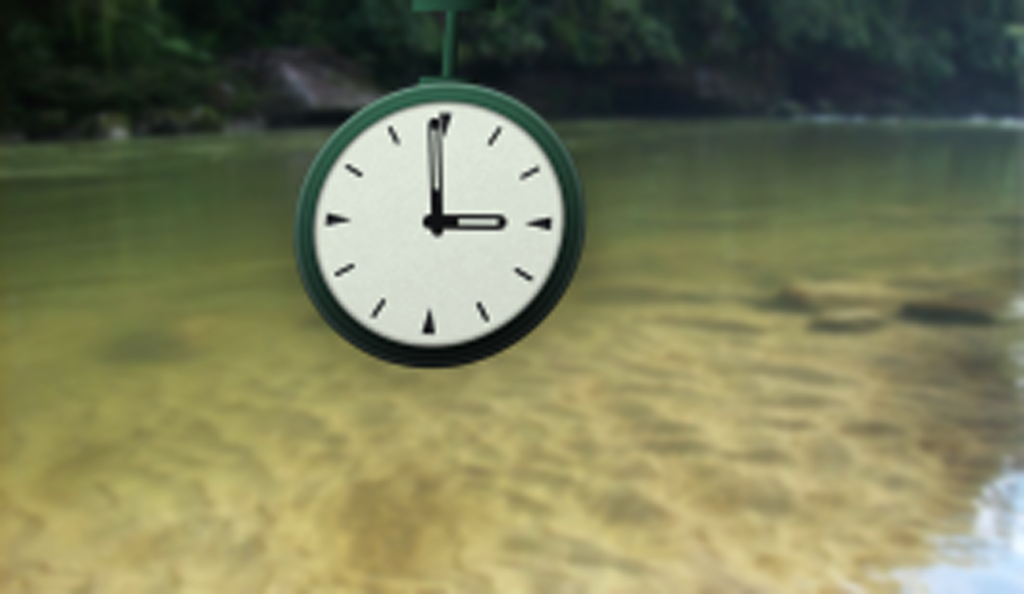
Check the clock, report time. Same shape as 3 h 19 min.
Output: 2 h 59 min
